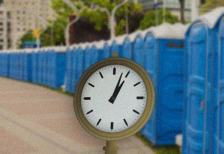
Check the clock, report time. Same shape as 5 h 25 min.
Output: 1 h 03 min
